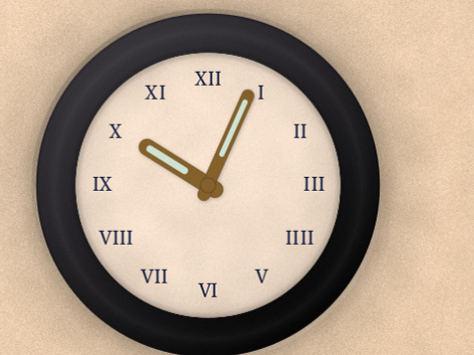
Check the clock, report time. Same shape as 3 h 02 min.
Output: 10 h 04 min
